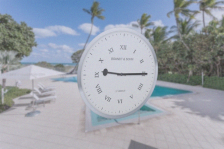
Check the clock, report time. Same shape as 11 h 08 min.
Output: 9 h 15 min
